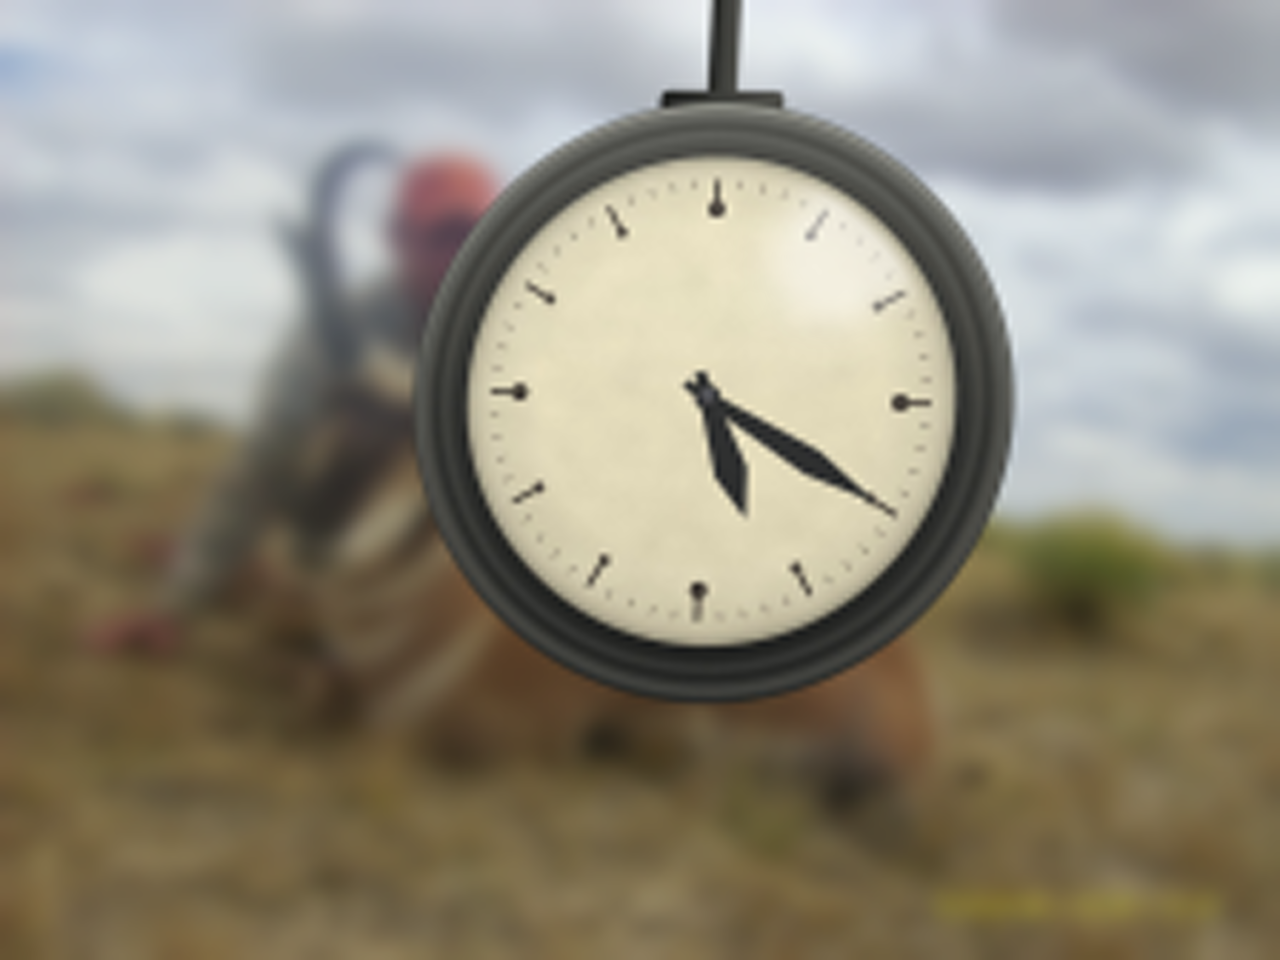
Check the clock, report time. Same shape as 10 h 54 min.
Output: 5 h 20 min
